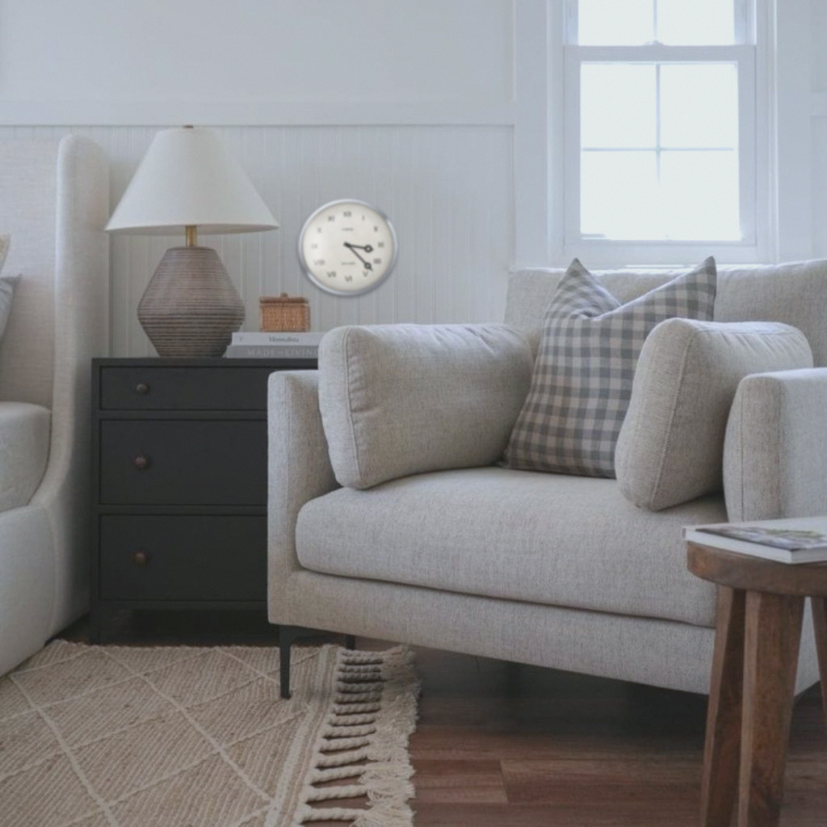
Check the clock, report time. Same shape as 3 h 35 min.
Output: 3 h 23 min
